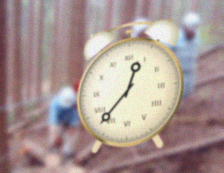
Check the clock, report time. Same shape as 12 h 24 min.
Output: 12 h 37 min
